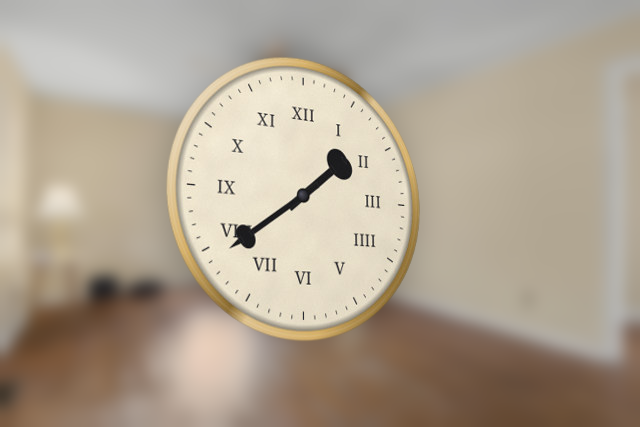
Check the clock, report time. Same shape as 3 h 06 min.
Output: 1 h 39 min
